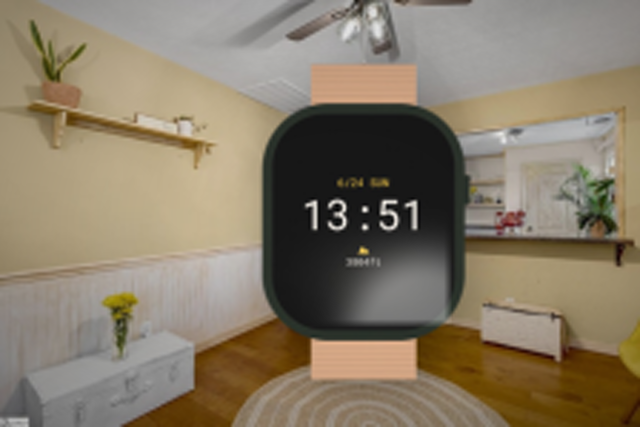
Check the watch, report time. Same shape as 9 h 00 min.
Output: 13 h 51 min
